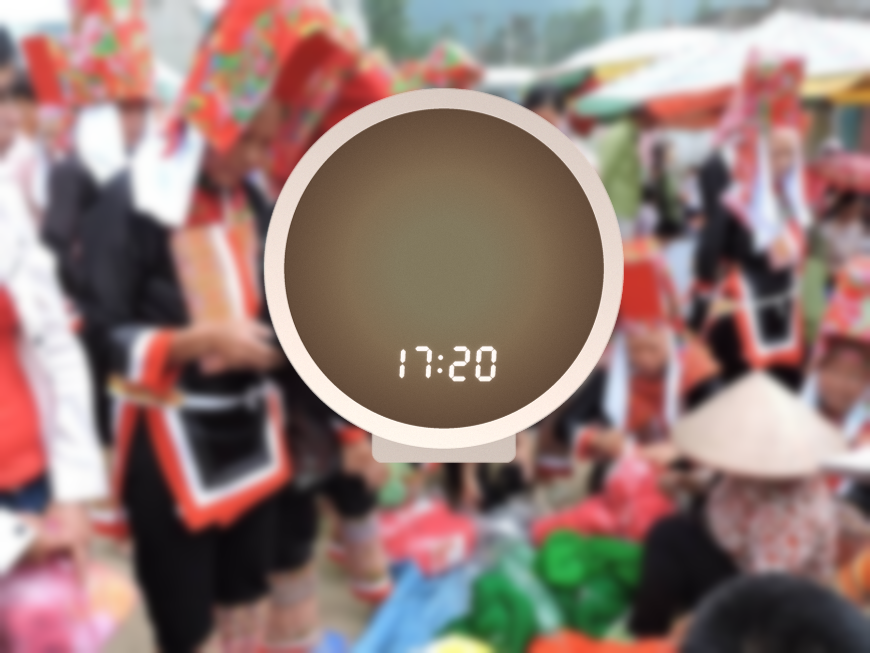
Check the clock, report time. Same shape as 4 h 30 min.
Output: 17 h 20 min
